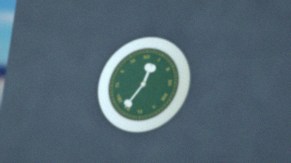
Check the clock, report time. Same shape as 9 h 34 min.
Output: 12 h 36 min
